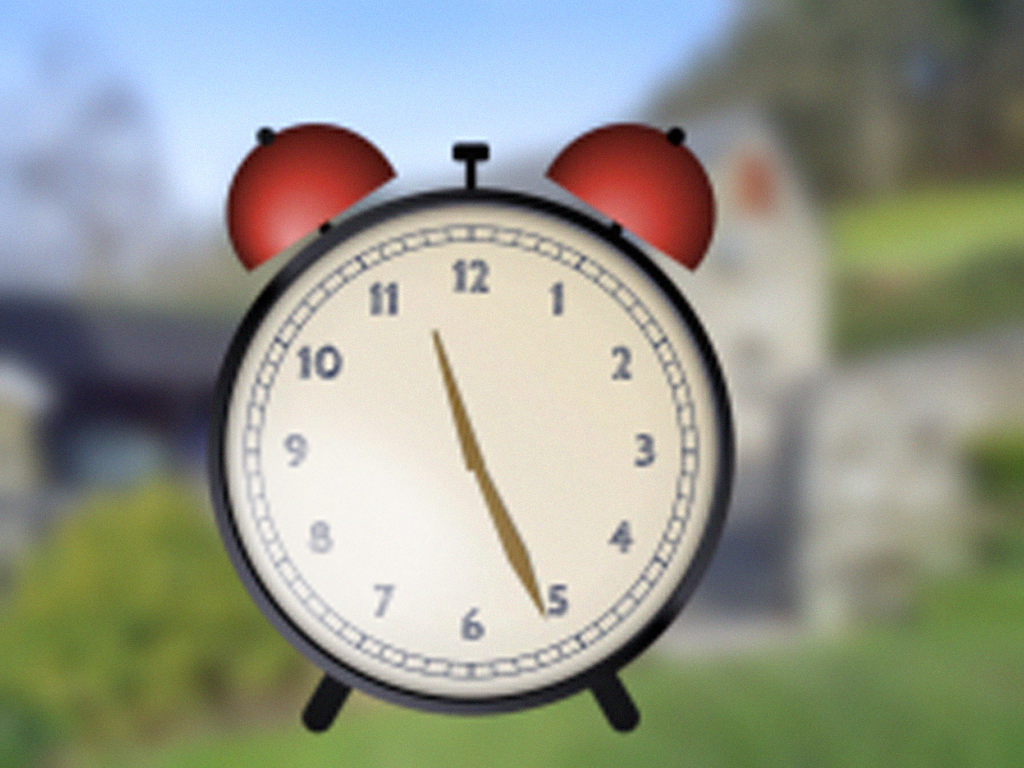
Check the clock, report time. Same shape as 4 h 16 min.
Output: 11 h 26 min
